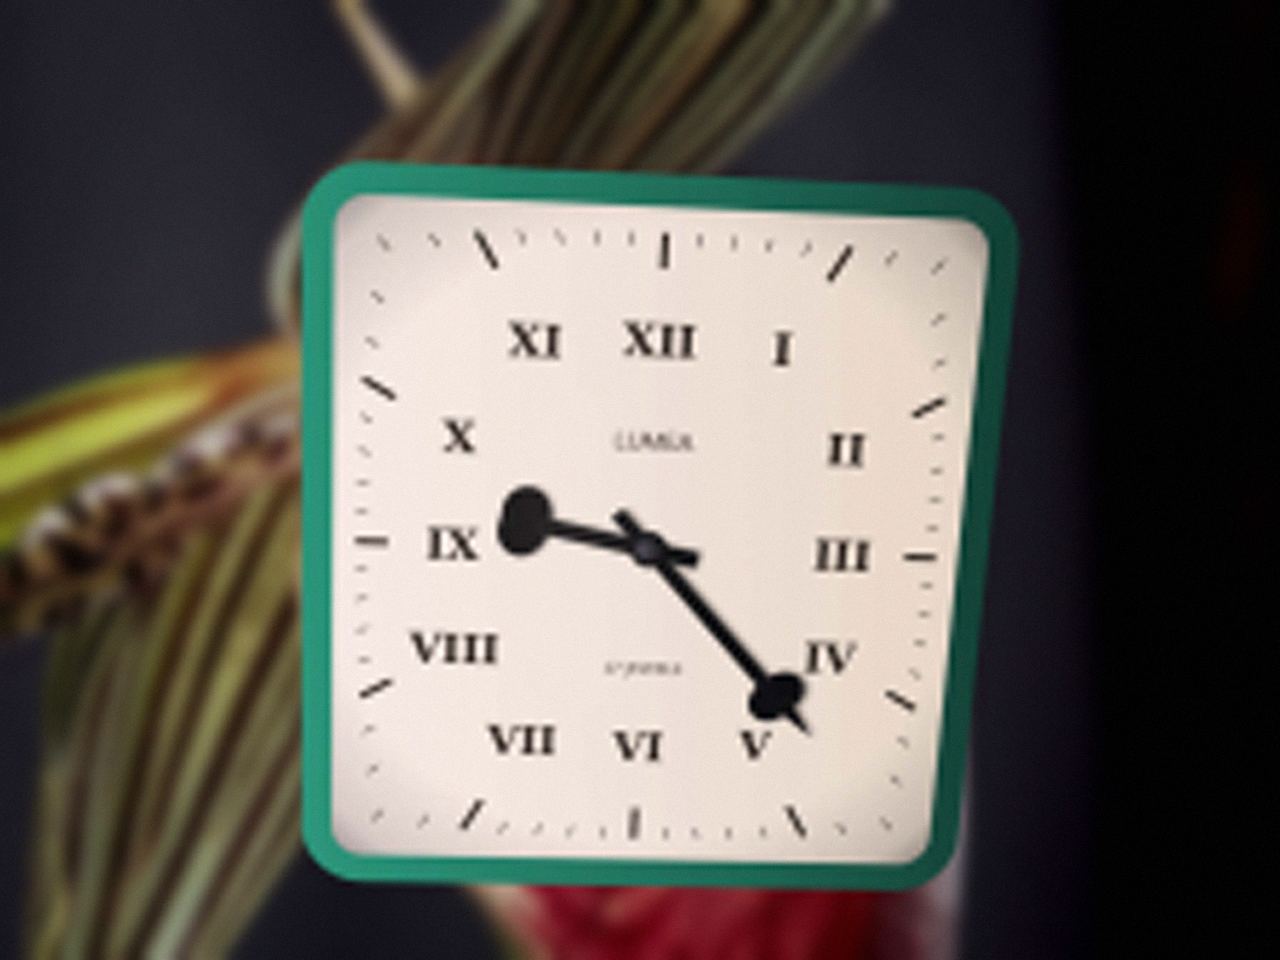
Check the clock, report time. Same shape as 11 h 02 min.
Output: 9 h 23 min
